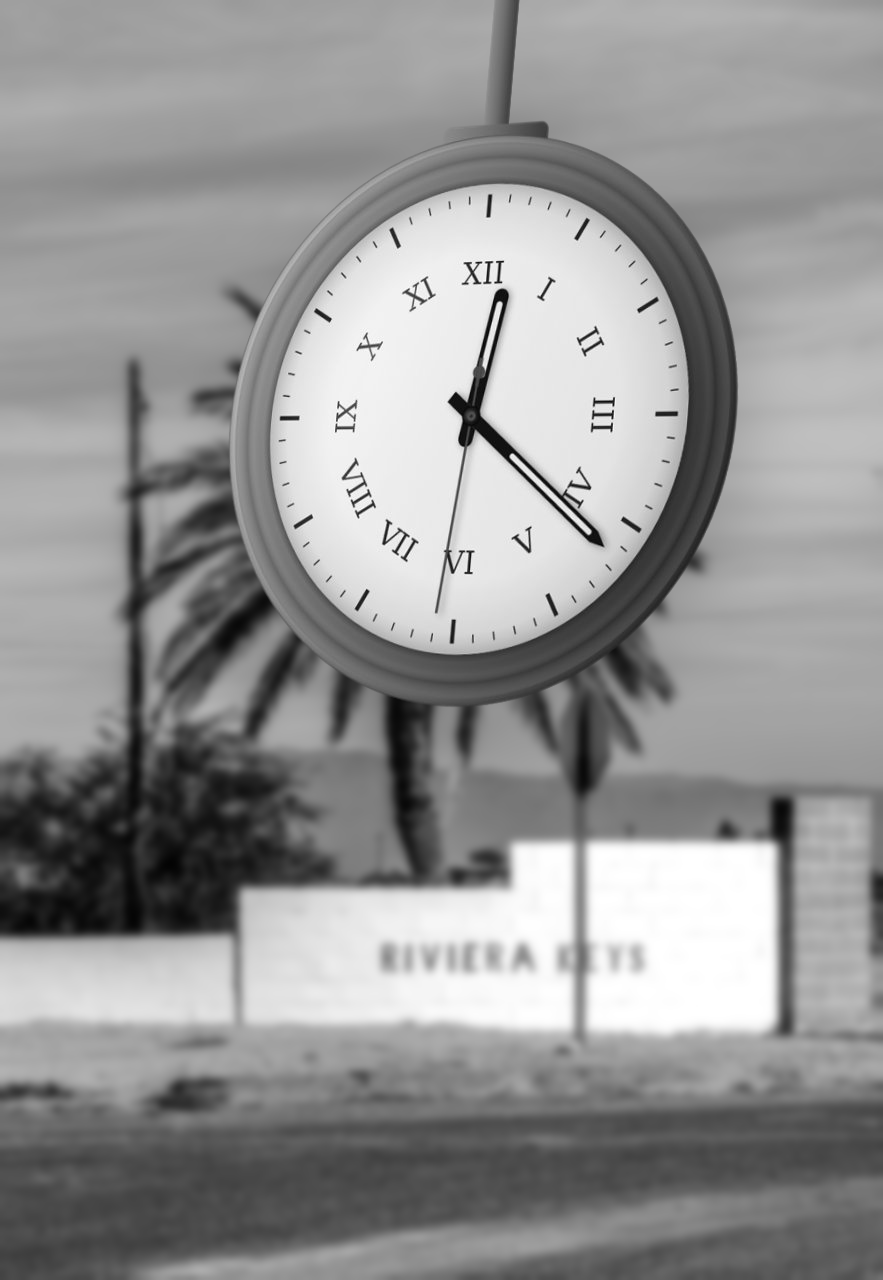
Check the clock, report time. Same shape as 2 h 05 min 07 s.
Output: 12 h 21 min 31 s
